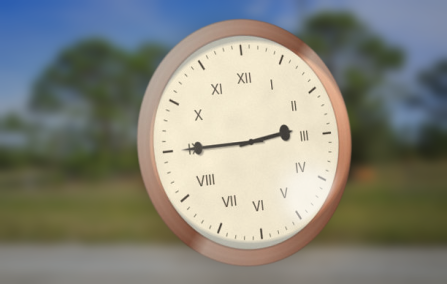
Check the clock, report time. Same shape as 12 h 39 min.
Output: 2 h 45 min
